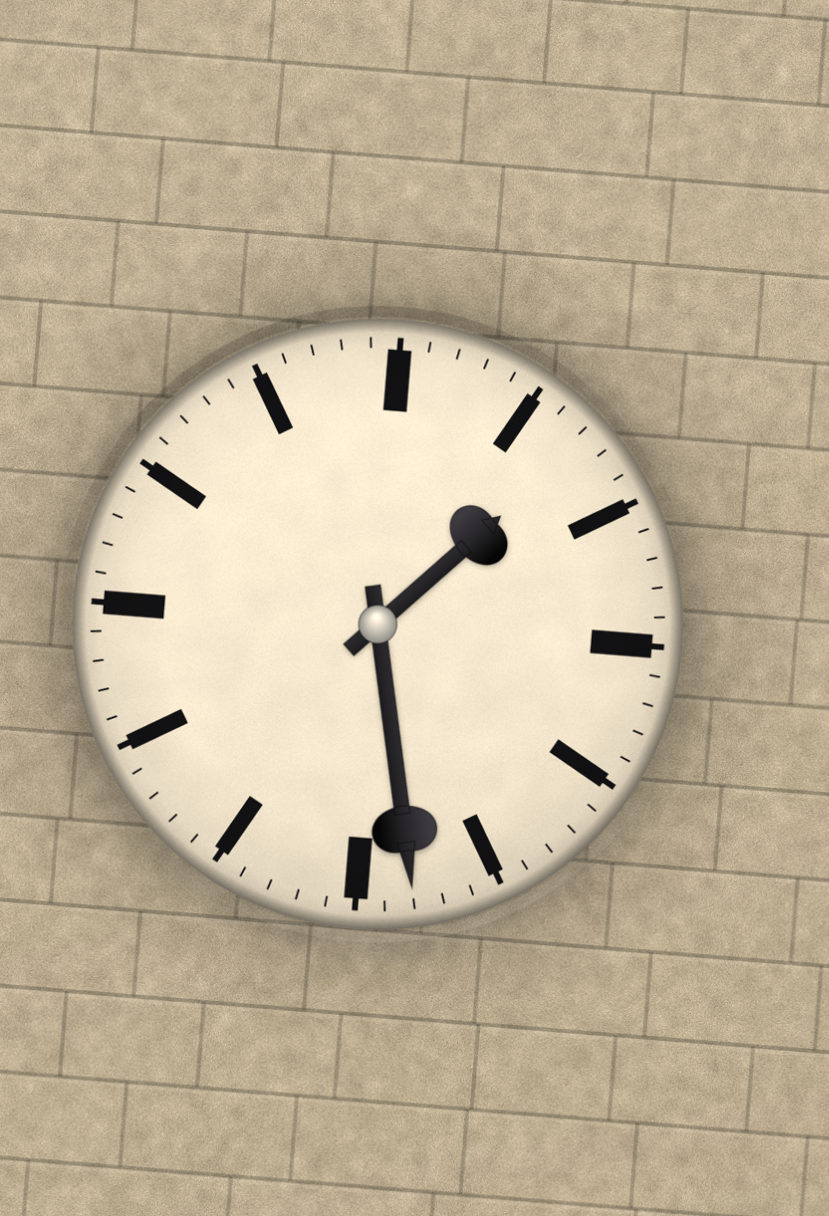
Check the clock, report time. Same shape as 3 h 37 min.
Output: 1 h 28 min
